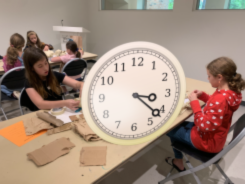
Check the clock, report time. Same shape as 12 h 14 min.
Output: 3 h 22 min
